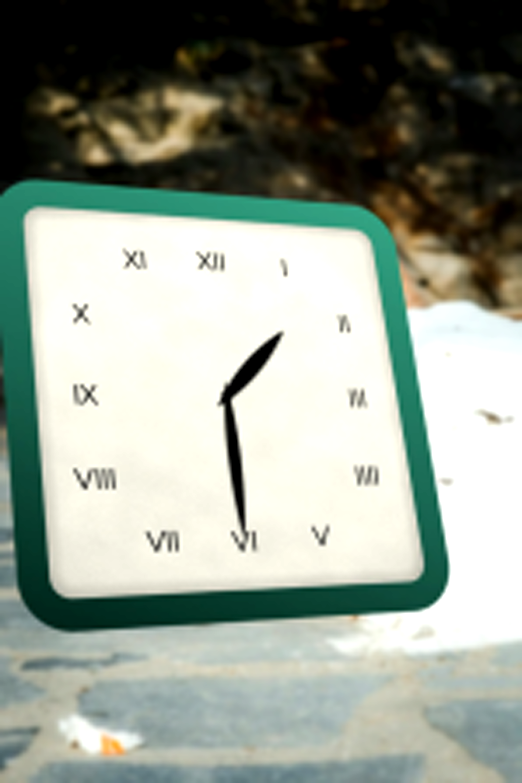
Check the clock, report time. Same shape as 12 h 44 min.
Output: 1 h 30 min
